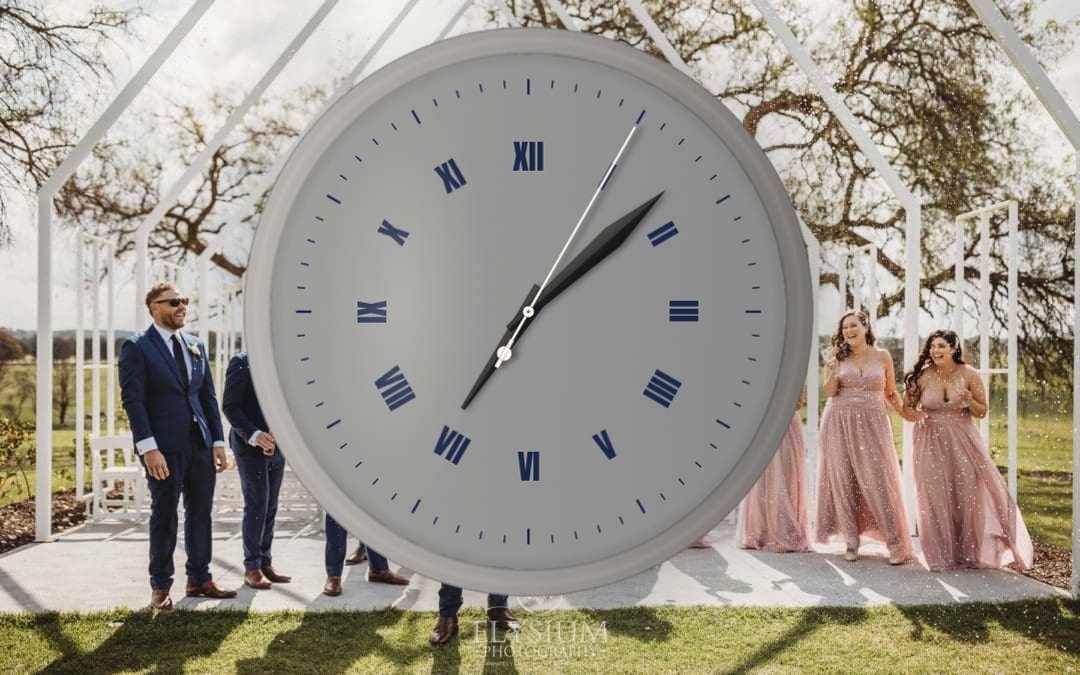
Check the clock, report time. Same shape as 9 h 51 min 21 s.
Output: 7 h 08 min 05 s
